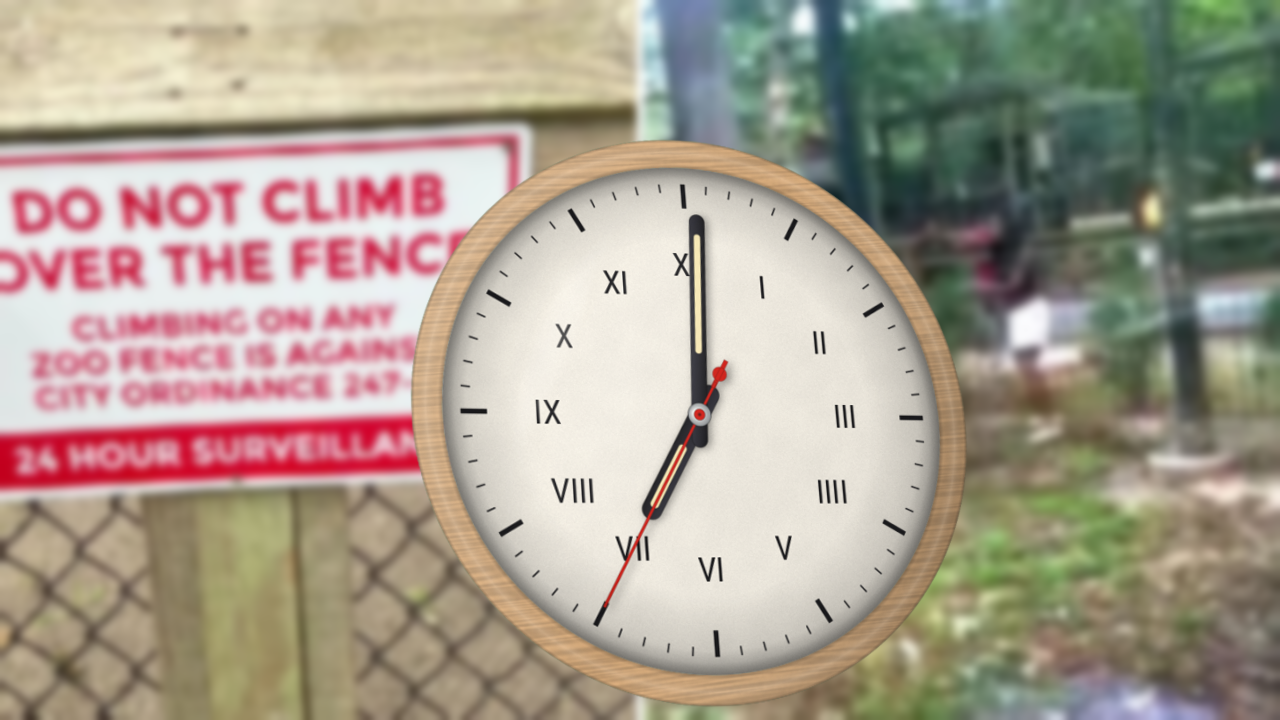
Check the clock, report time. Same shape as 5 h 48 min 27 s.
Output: 7 h 00 min 35 s
